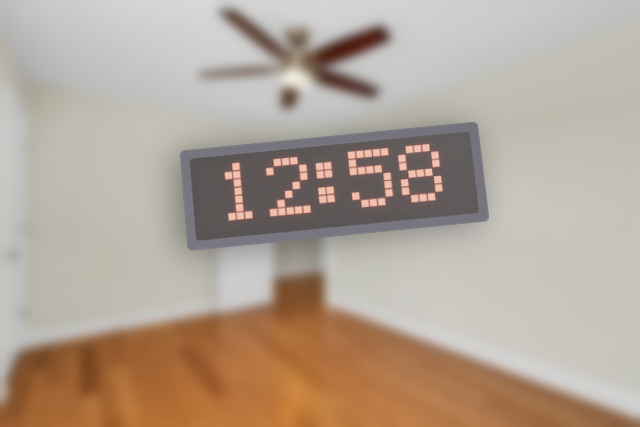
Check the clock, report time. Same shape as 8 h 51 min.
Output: 12 h 58 min
